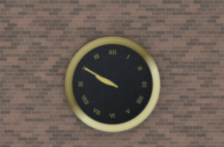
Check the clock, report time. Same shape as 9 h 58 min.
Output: 9 h 50 min
